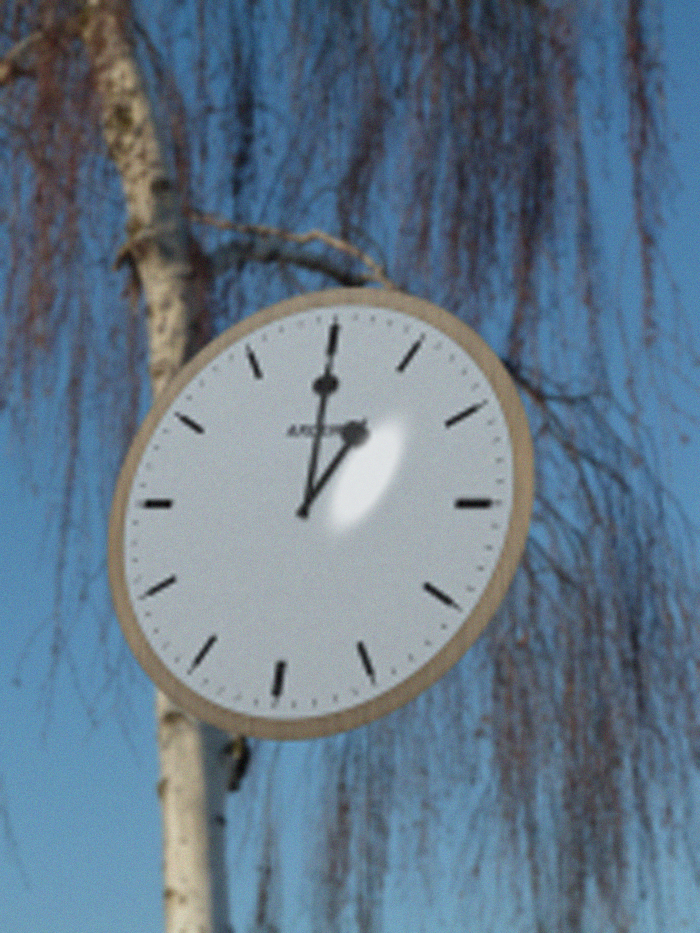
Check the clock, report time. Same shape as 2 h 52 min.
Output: 1 h 00 min
